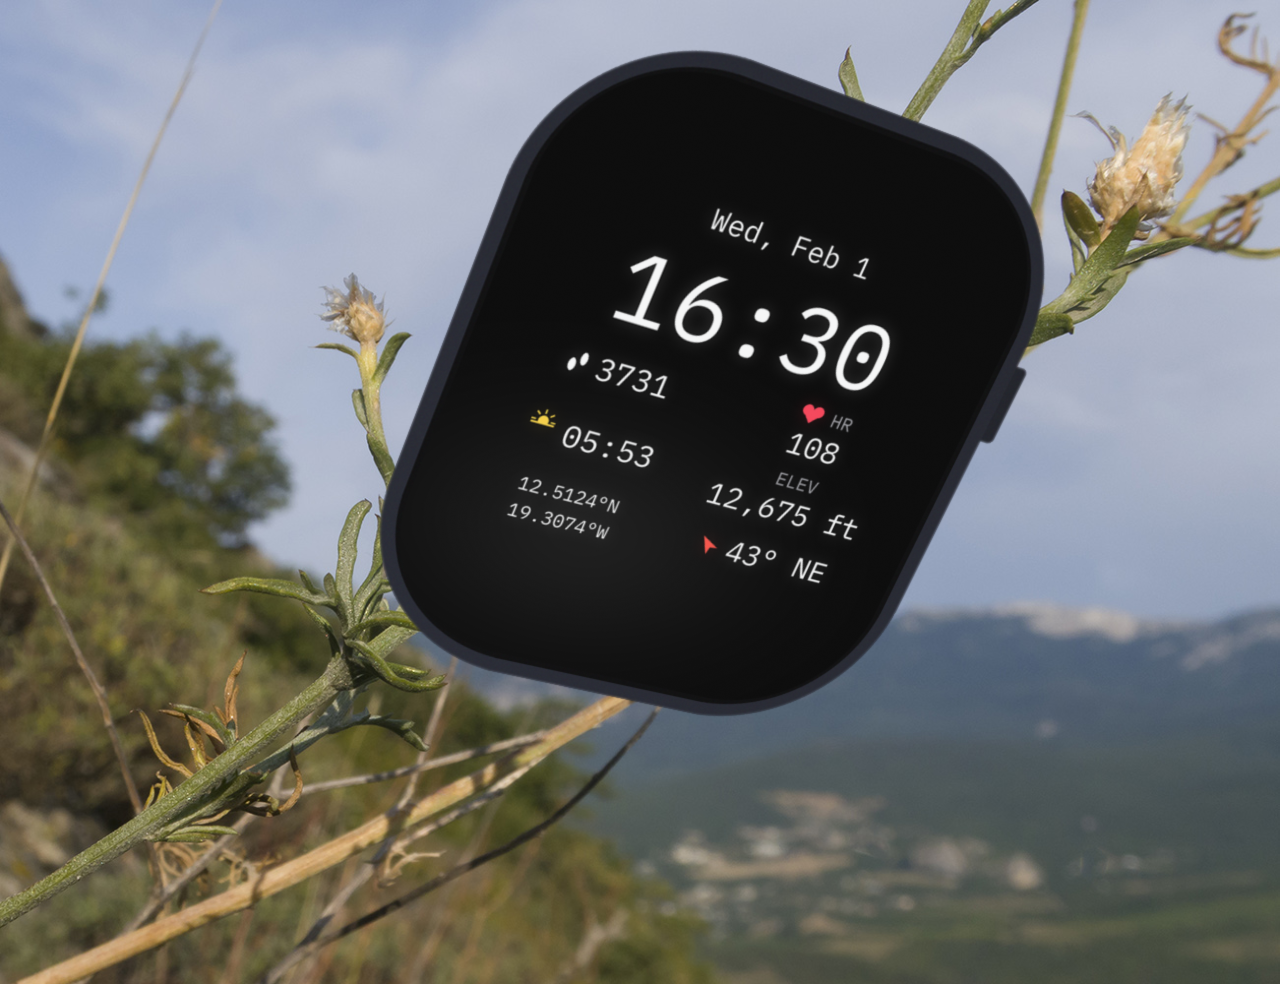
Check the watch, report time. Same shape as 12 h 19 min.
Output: 16 h 30 min
